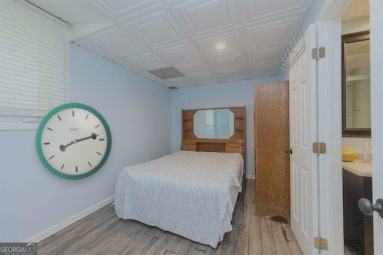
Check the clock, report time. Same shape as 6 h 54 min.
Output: 8 h 13 min
